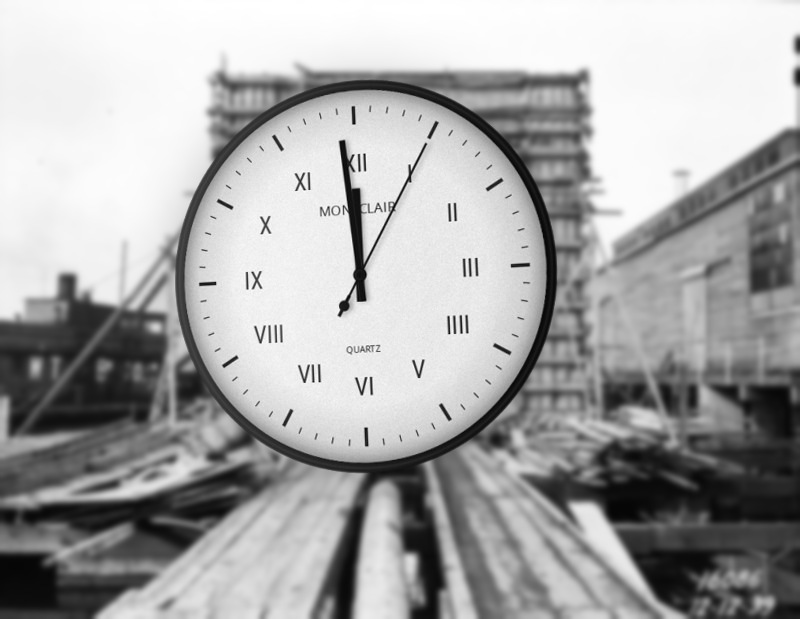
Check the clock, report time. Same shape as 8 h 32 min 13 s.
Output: 11 h 59 min 05 s
